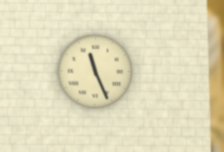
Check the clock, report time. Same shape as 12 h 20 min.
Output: 11 h 26 min
